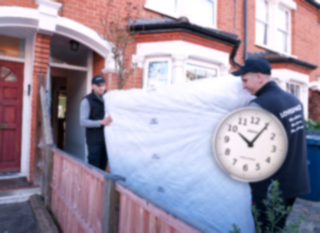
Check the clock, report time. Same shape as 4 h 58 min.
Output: 10 h 05 min
